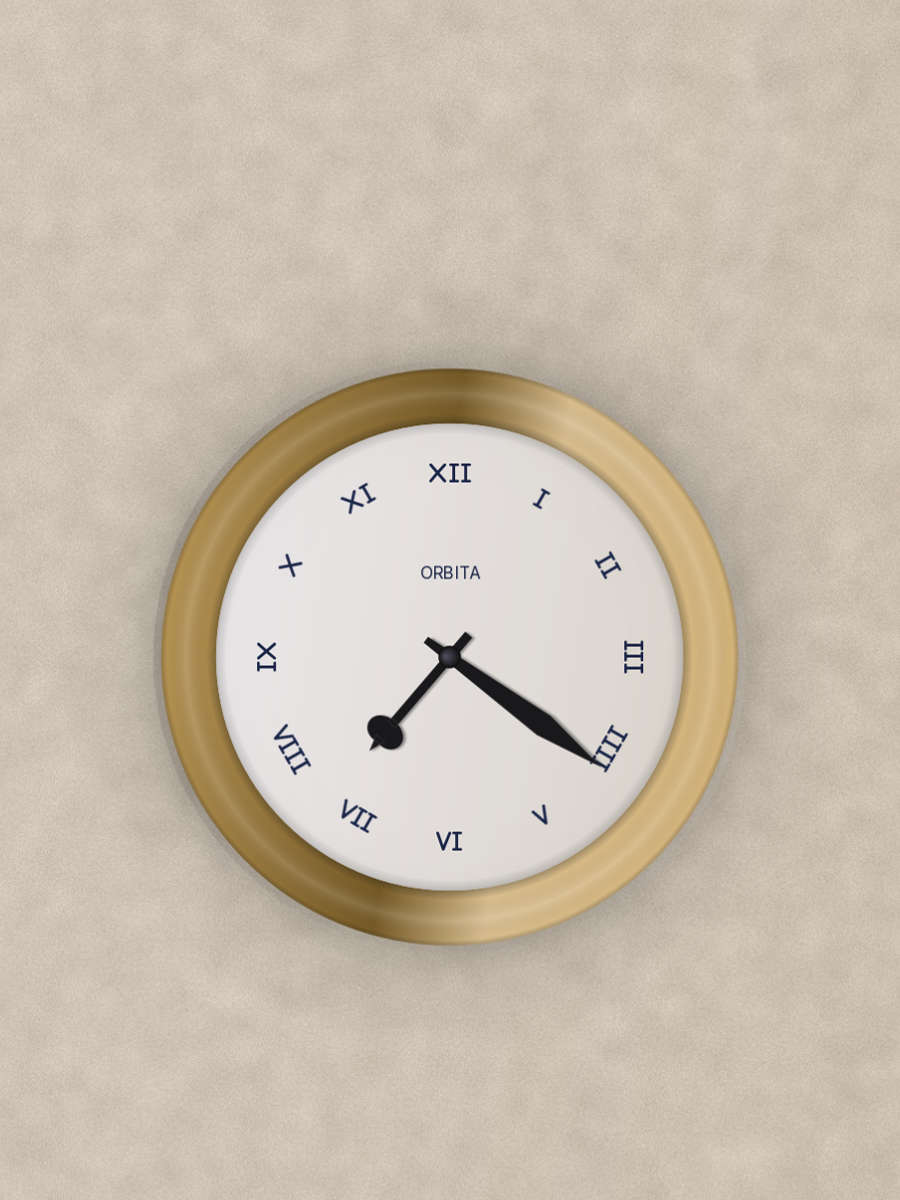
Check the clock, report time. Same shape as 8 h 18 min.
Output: 7 h 21 min
